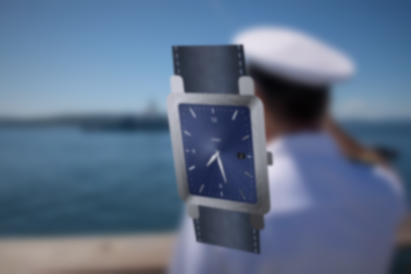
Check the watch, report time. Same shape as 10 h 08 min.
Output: 7 h 28 min
